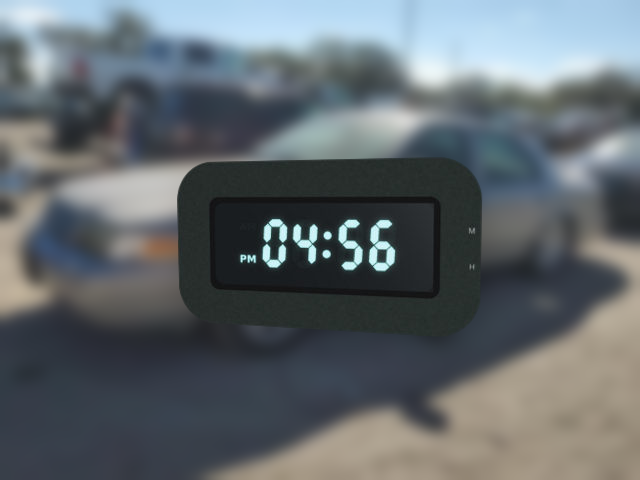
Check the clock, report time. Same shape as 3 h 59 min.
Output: 4 h 56 min
